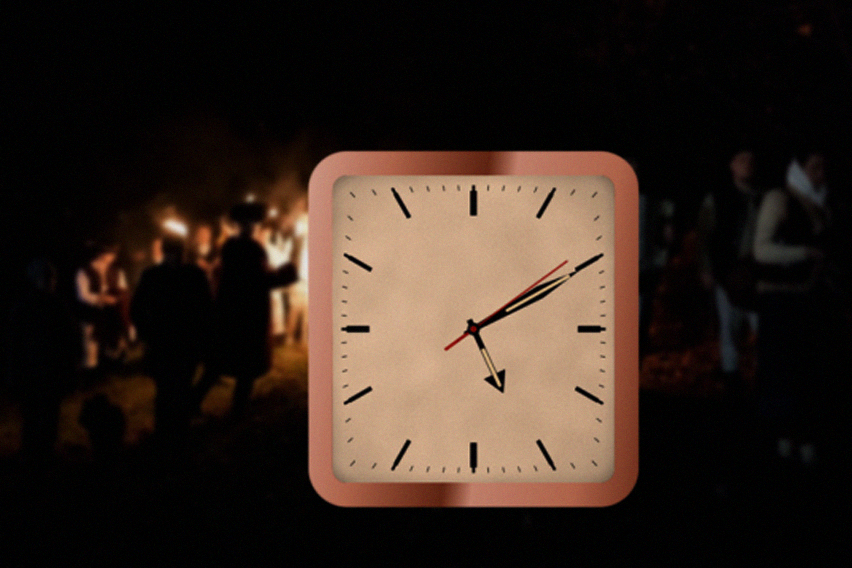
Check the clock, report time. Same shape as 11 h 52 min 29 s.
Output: 5 h 10 min 09 s
